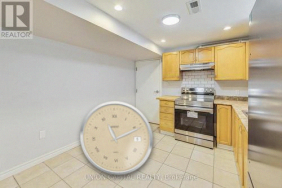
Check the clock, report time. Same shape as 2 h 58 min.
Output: 11 h 11 min
